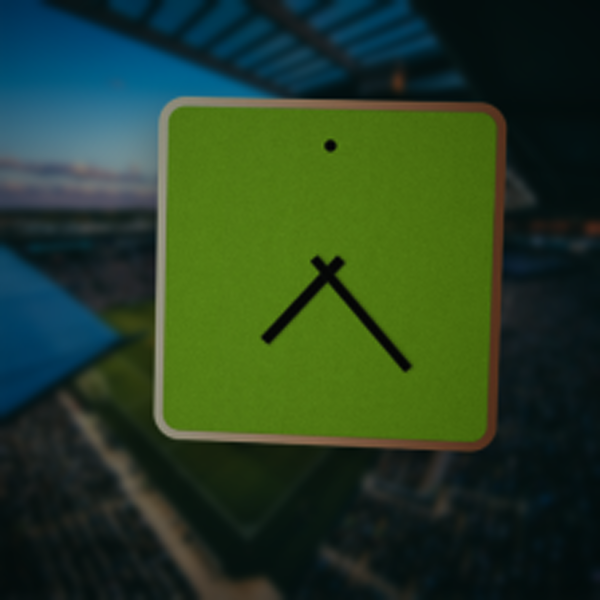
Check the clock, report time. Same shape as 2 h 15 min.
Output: 7 h 23 min
